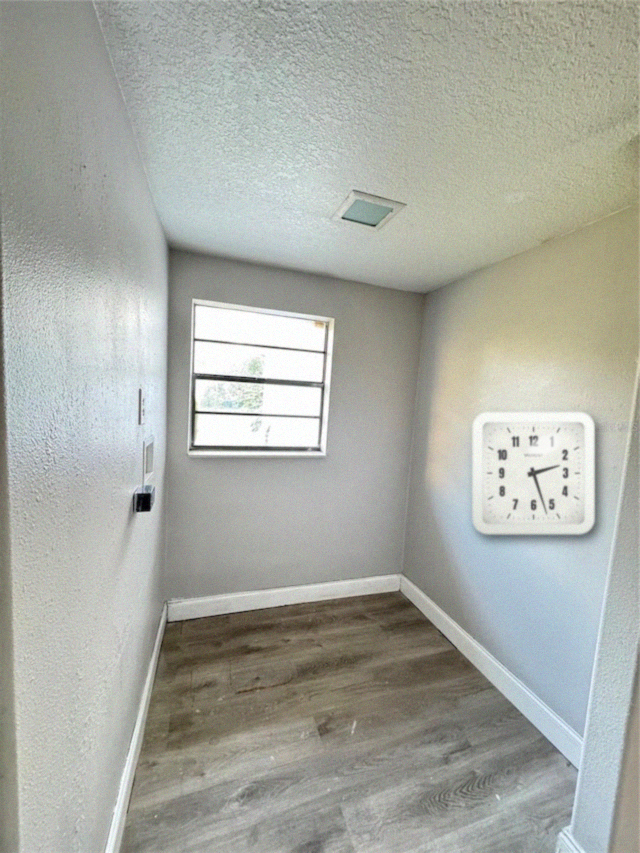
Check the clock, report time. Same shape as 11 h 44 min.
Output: 2 h 27 min
